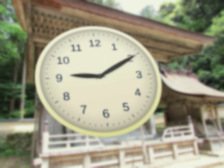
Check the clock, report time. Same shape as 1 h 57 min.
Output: 9 h 10 min
